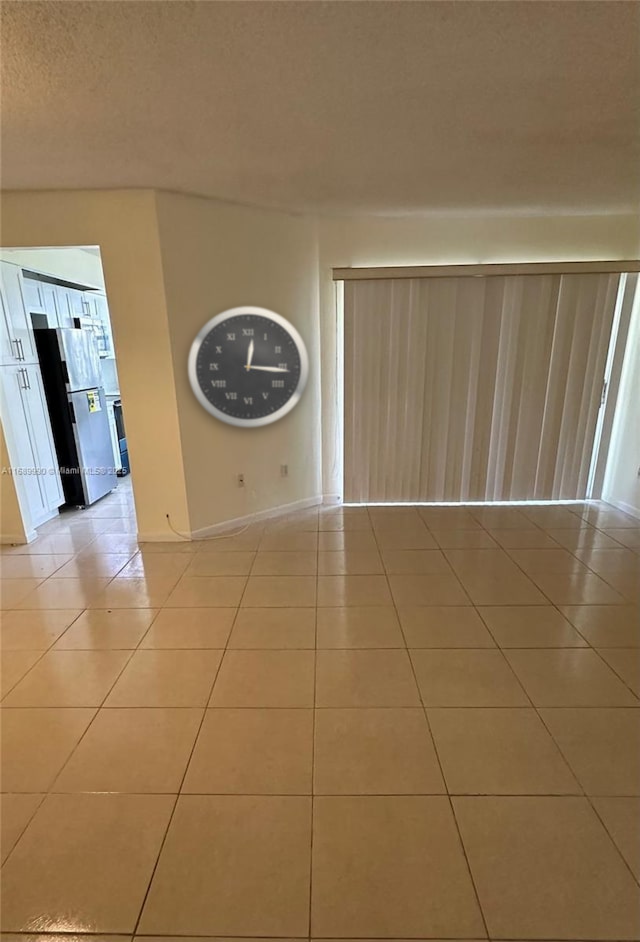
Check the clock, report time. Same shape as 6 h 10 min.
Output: 12 h 16 min
